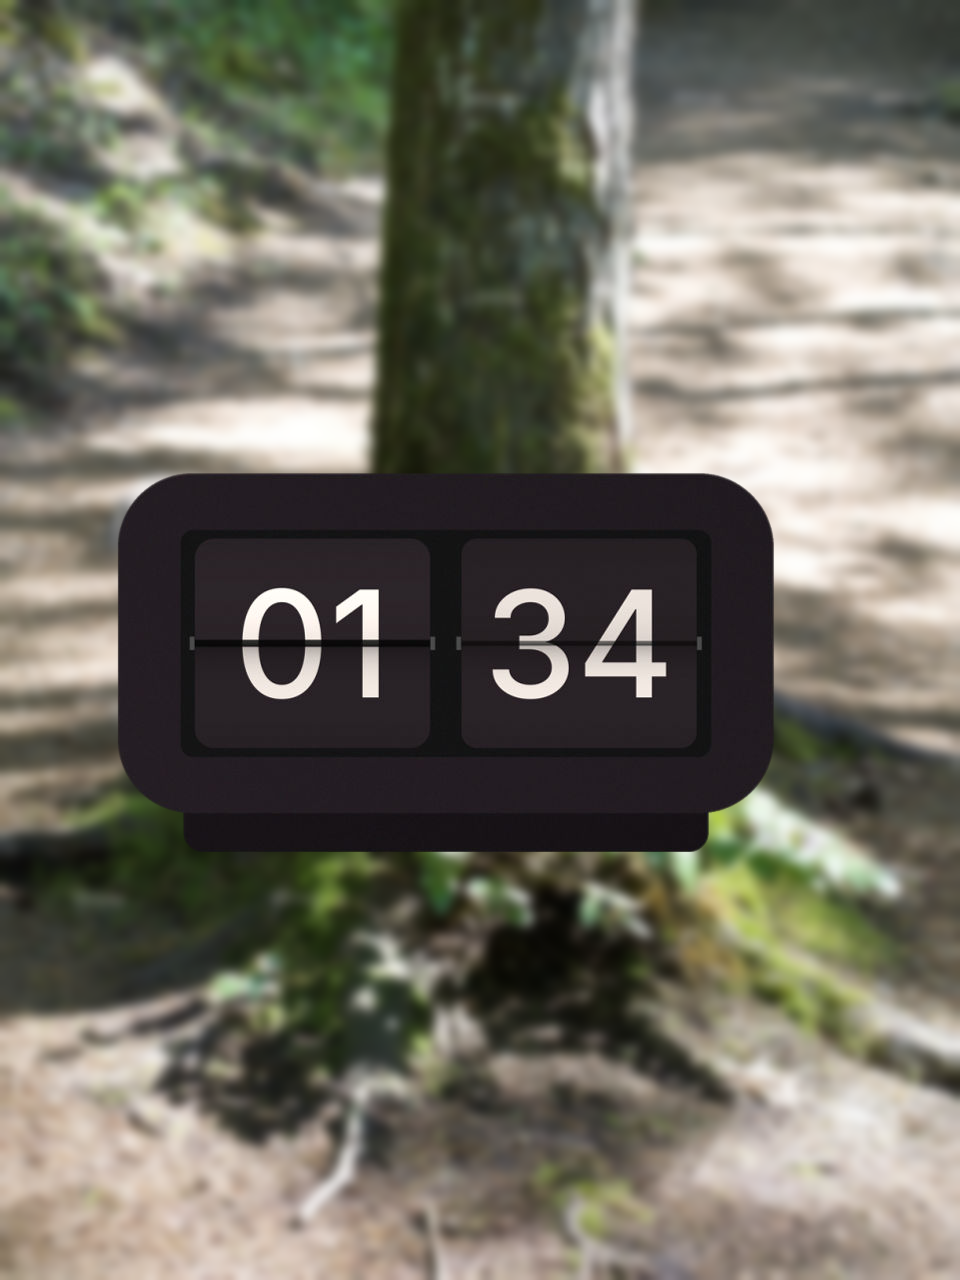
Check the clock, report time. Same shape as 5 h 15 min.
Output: 1 h 34 min
